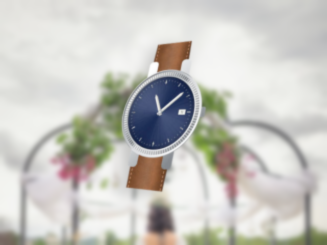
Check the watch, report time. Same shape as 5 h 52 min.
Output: 11 h 08 min
